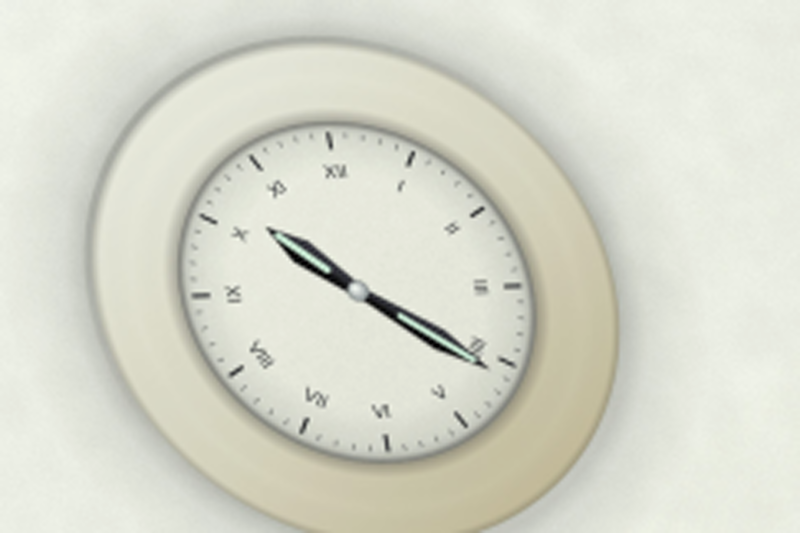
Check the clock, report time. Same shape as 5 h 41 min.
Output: 10 h 21 min
